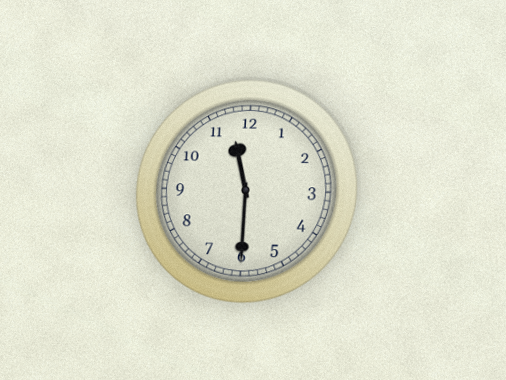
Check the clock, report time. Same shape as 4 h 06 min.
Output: 11 h 30 min
